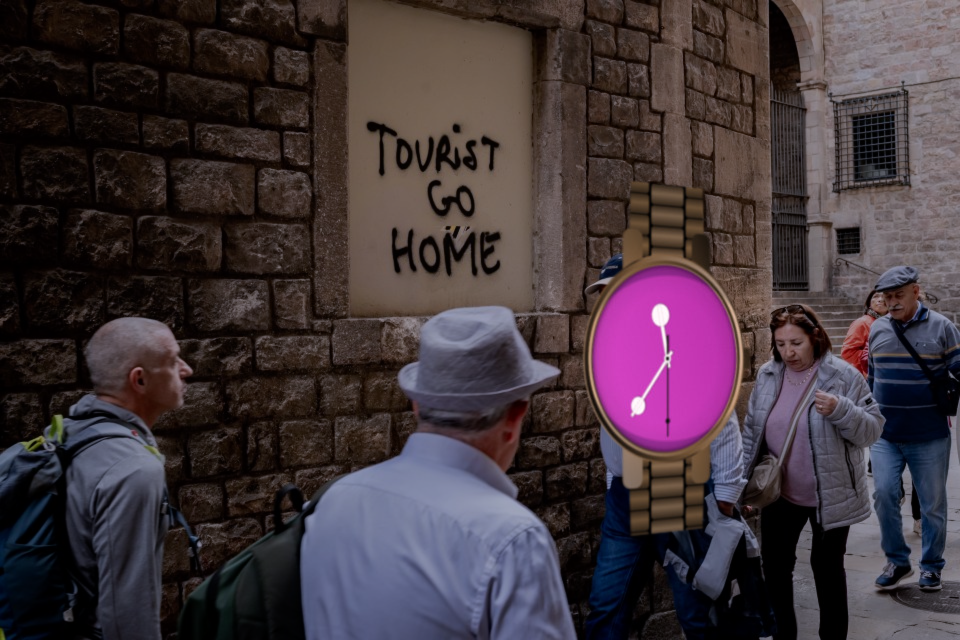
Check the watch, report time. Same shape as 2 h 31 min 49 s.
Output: 11 h 36 min 30 s
